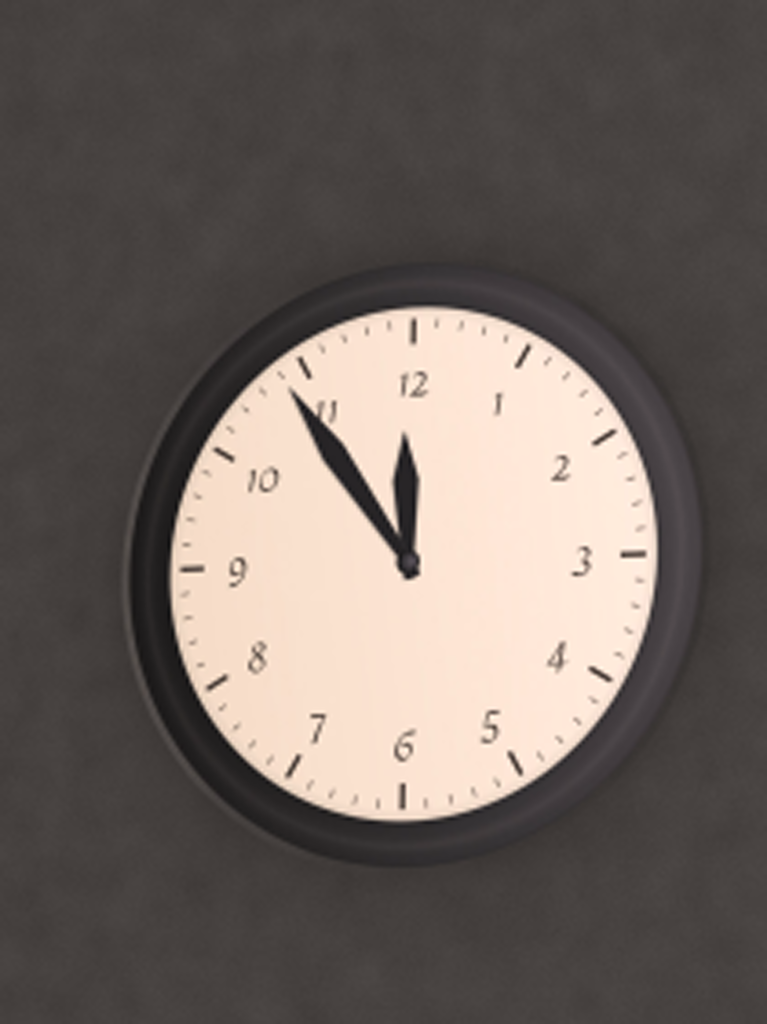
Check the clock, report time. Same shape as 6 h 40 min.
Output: 11 h 54 min
